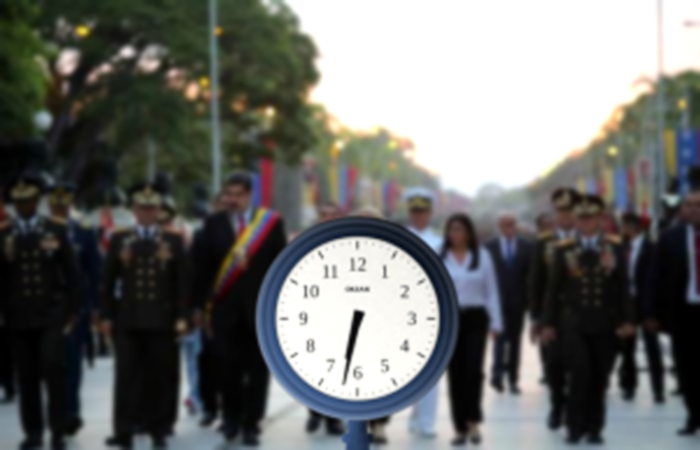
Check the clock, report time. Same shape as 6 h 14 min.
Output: 6 h 32 min
